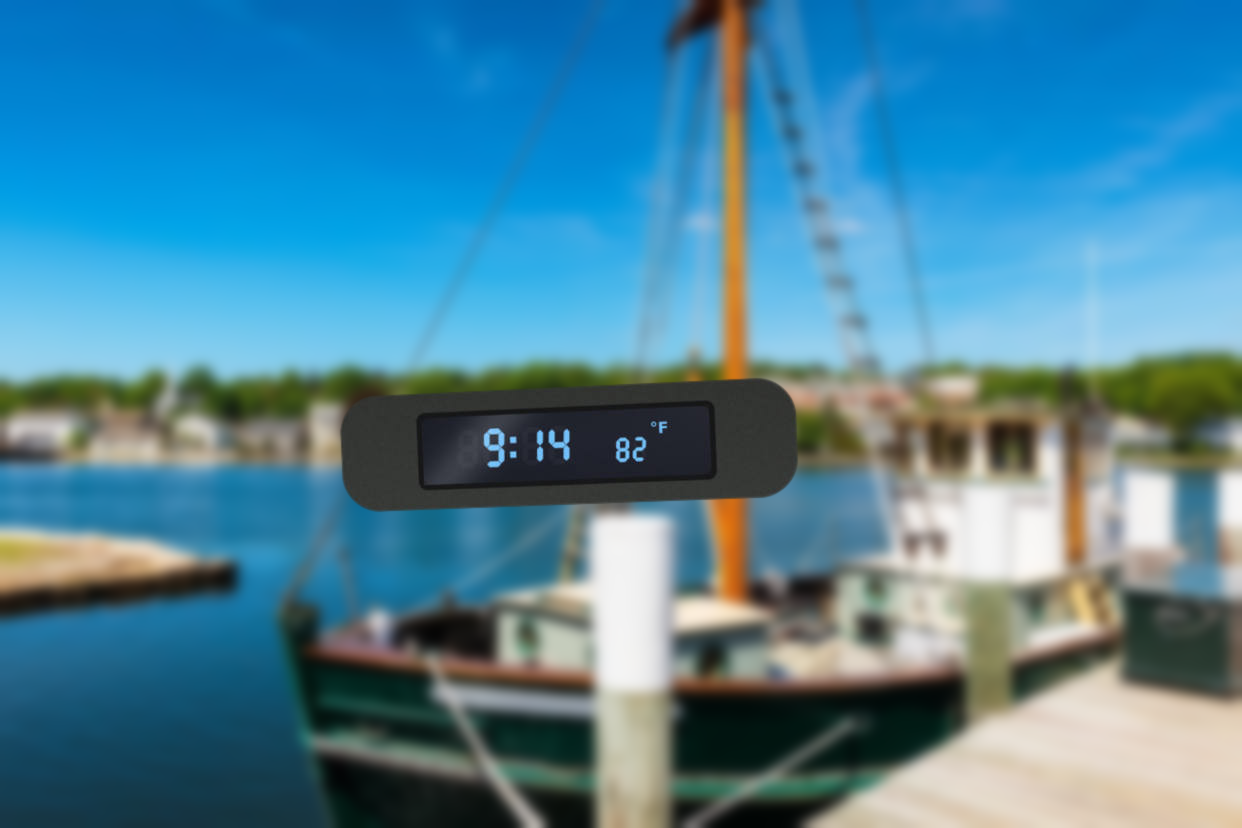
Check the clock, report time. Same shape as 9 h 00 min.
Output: 9 h 14 min
